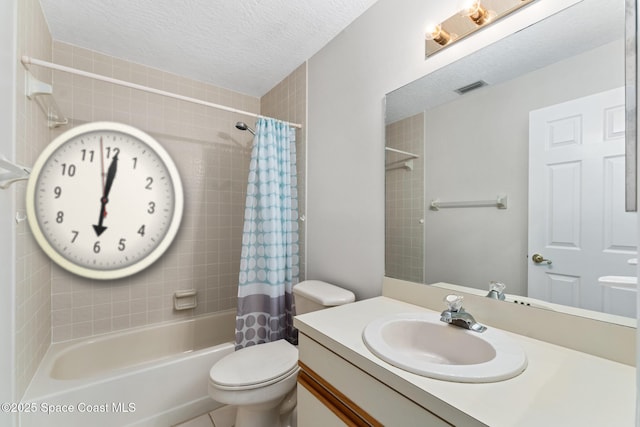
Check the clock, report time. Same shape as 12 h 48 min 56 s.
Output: 6 h 00 min 58 s
